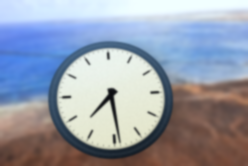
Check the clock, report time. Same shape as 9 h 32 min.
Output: 7 h 29 min
